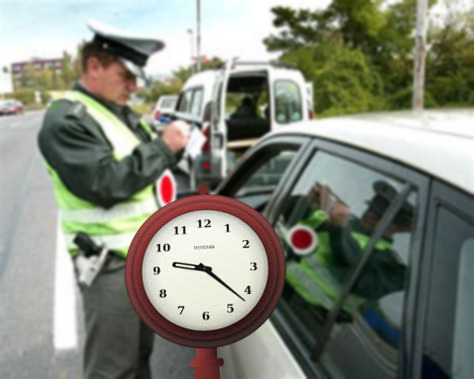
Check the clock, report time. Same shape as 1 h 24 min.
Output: 9 h 22 min
